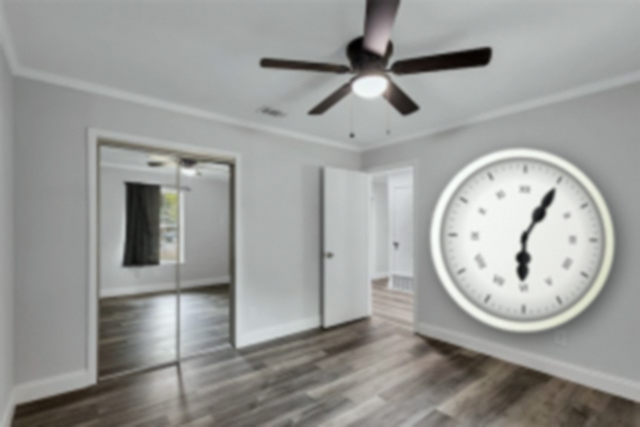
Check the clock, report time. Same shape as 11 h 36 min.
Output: 6 h 05 min
